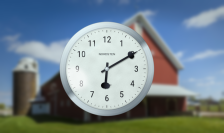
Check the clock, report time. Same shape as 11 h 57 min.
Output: 6 h 10 min
